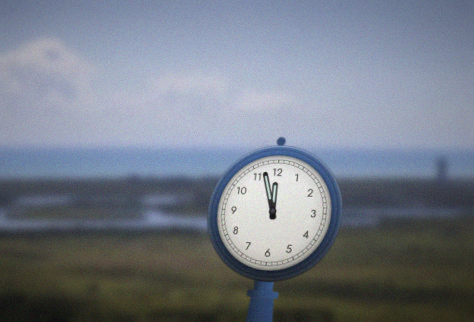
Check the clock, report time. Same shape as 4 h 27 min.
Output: 11 h 57 min
